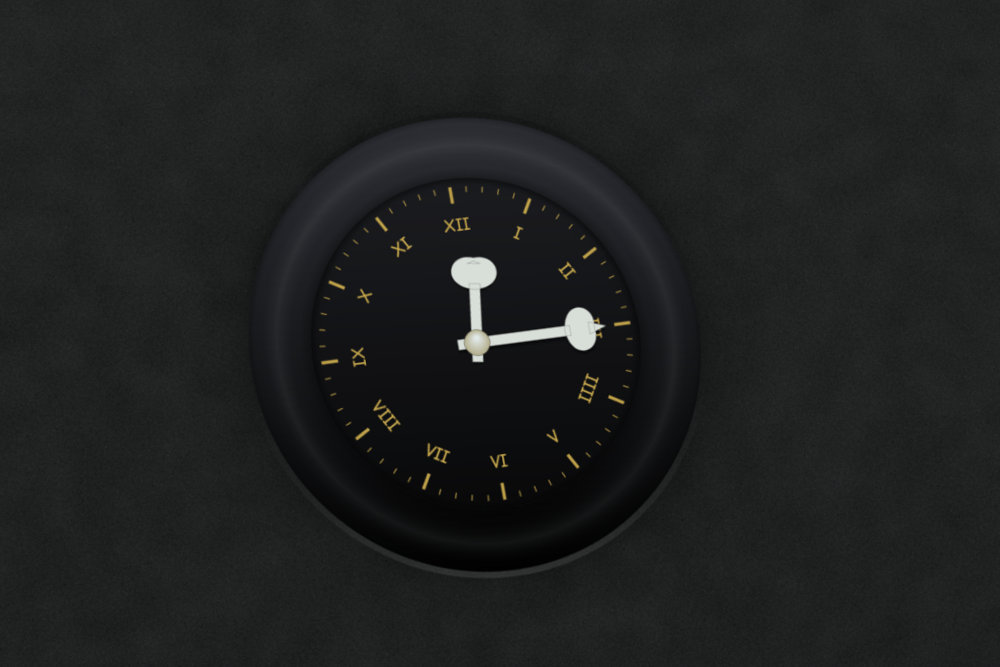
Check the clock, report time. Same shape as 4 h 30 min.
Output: 12 h 15 min
